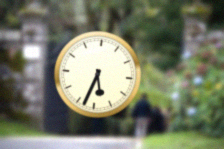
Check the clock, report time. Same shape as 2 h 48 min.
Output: 5 h 33 min
